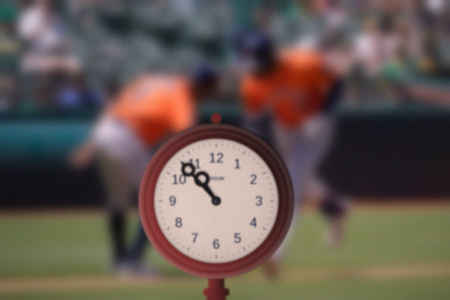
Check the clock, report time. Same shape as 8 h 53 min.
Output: 10 h 53 min
